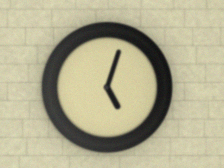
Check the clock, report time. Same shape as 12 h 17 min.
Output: 5 h 03 min
